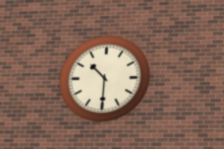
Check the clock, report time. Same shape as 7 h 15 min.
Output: 10 h 30 min
